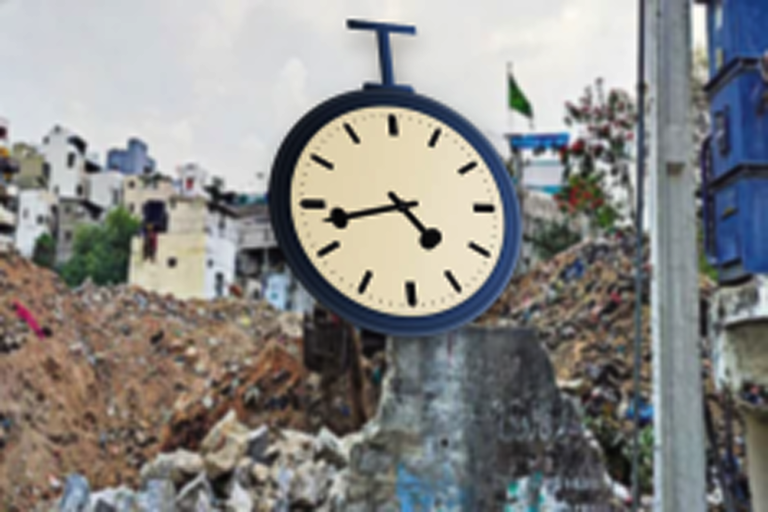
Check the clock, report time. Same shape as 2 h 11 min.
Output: 4 h 43 min
